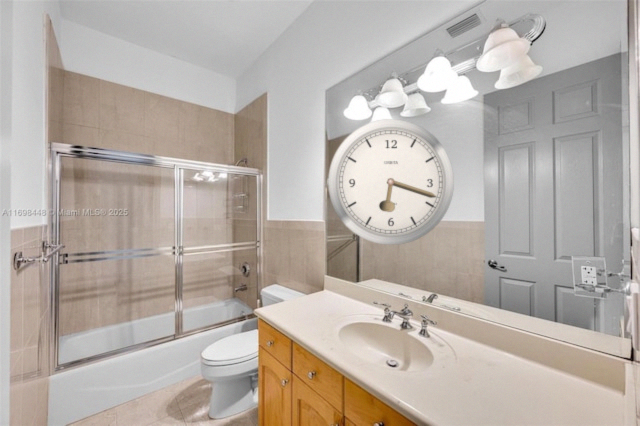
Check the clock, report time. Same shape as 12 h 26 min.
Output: 6 h 18 min
